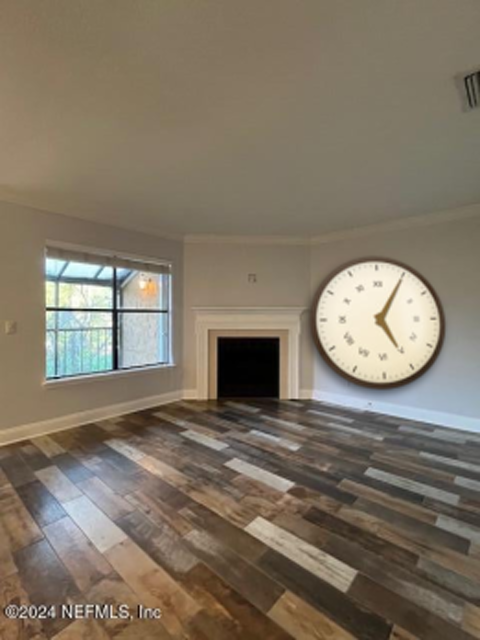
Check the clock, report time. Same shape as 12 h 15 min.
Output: 5 h 05 min
